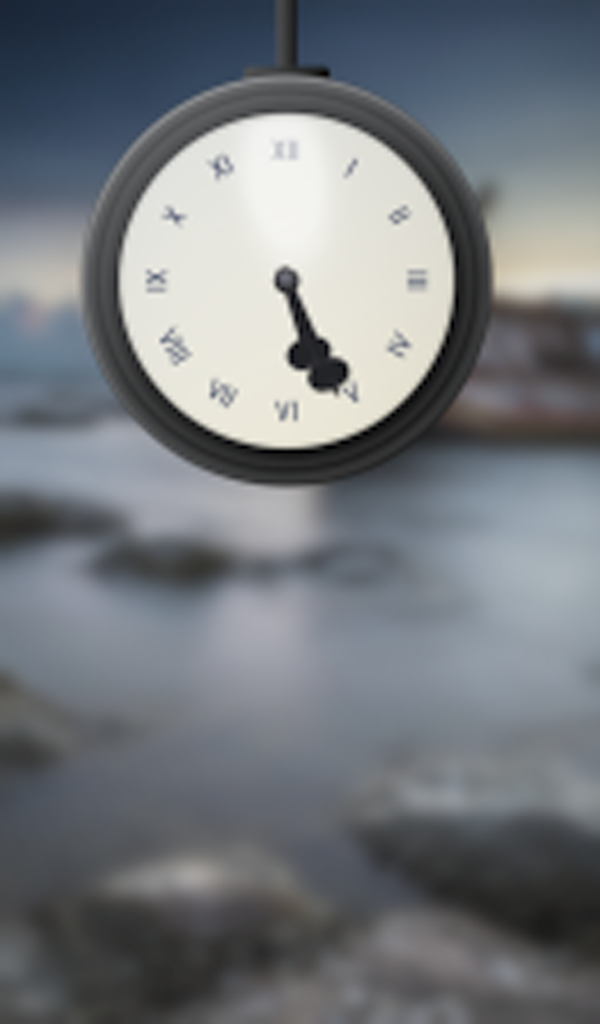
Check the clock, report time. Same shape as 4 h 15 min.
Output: 5 h 26 min
